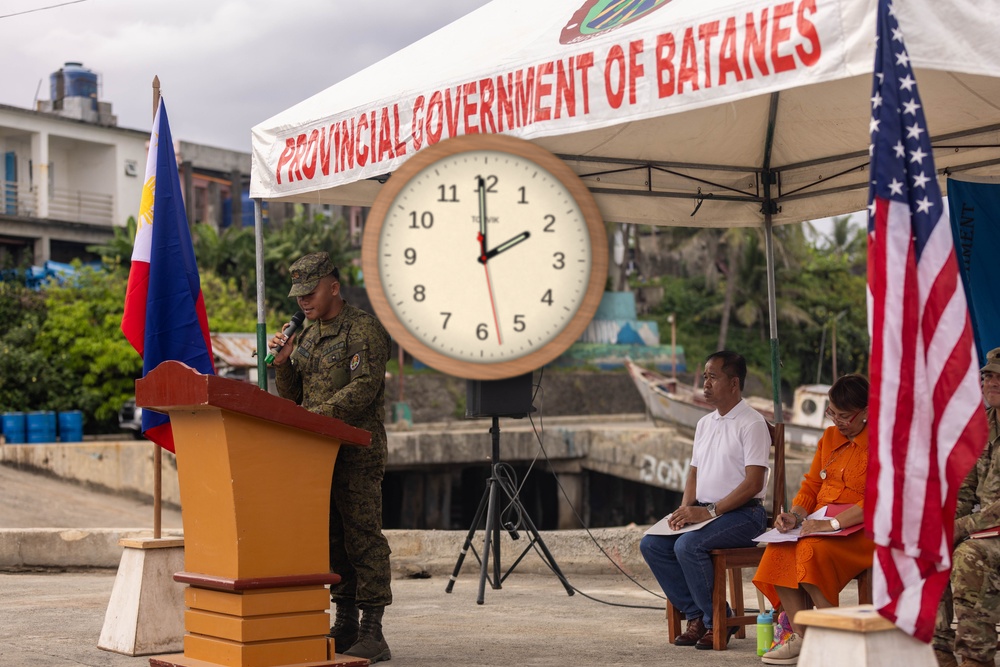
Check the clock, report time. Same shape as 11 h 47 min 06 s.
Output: 1 h 59 min 28 s
